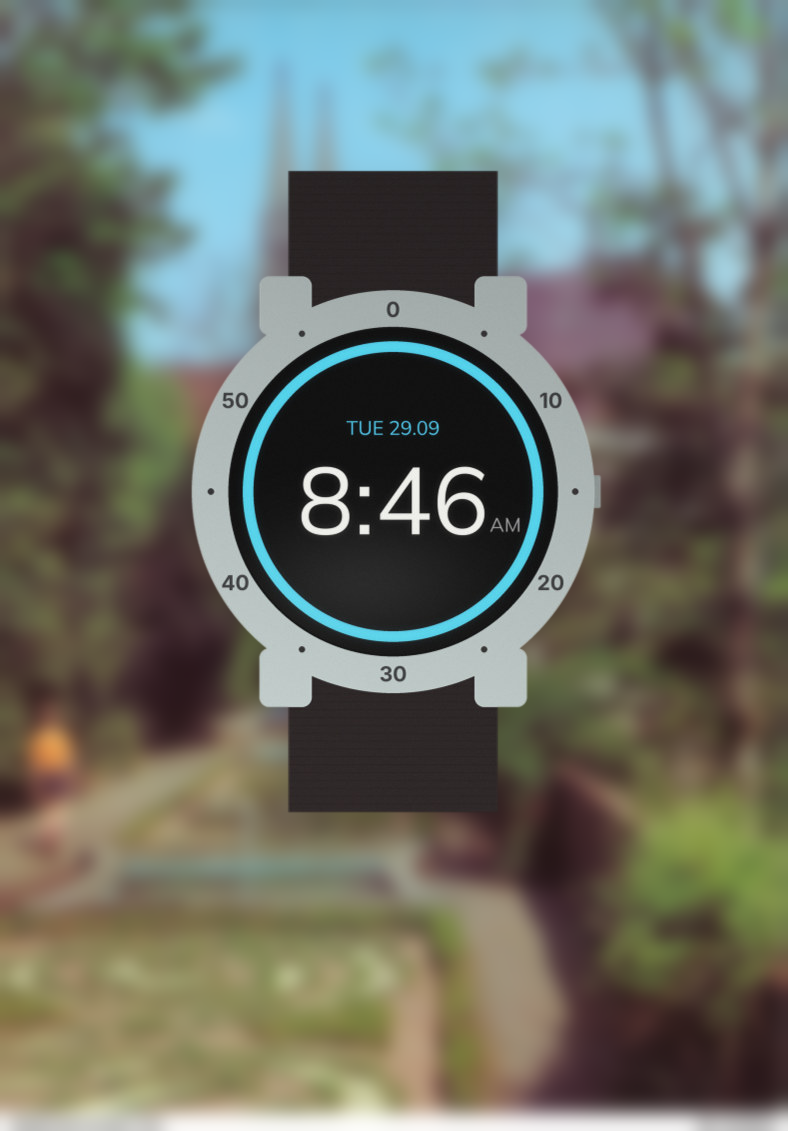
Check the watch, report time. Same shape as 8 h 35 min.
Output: 8 h 46 min
